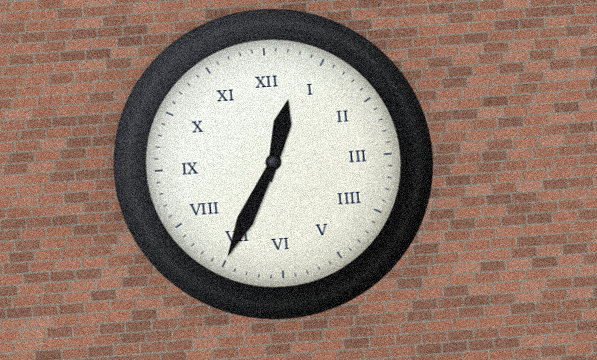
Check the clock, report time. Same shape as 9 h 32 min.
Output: 12 h 35 min
